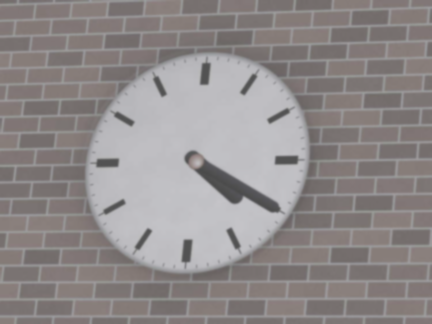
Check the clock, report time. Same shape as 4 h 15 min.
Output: 4 h 20 min
